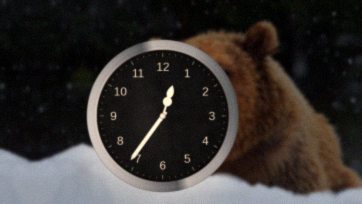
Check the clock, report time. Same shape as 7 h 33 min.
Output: 12 h 36 min
